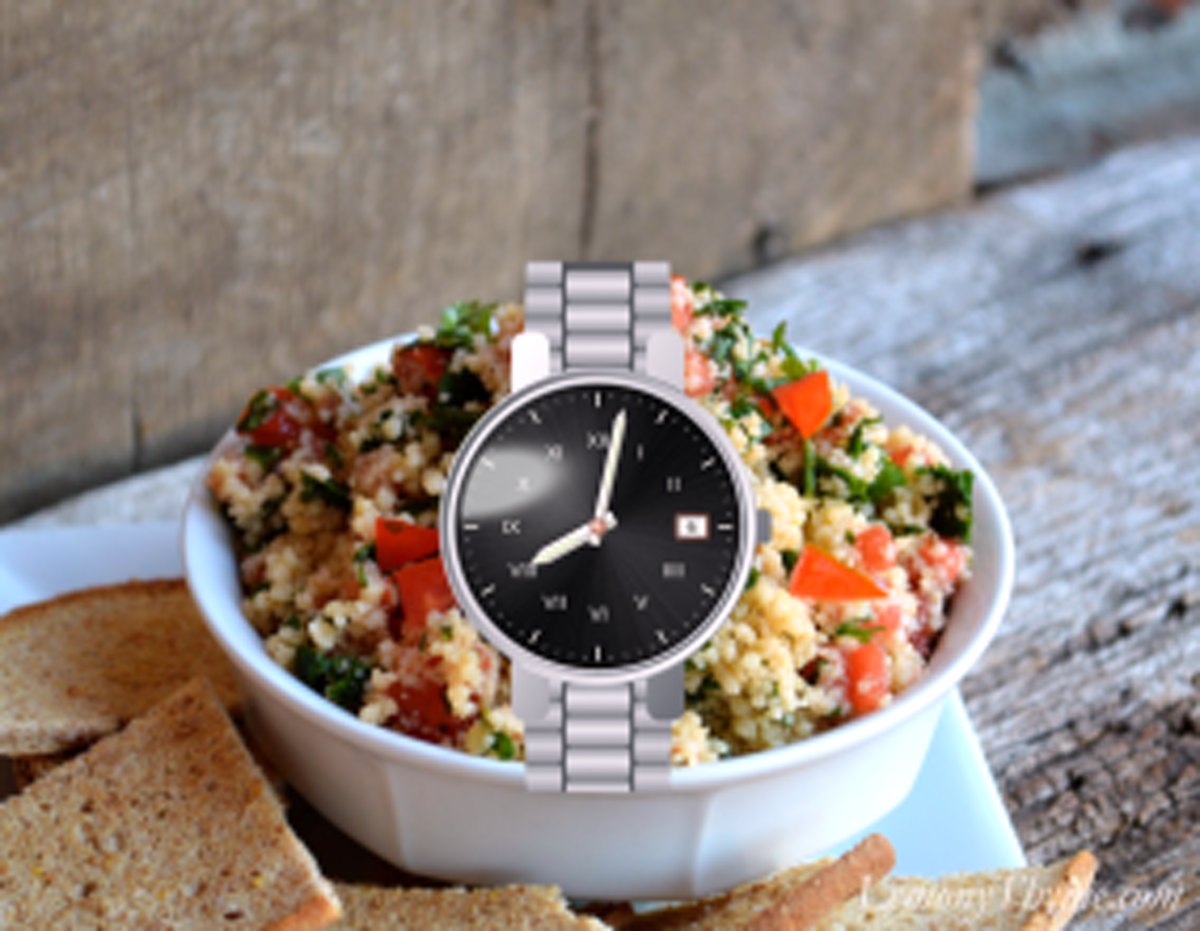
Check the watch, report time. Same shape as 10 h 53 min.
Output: 8 h 02 min
